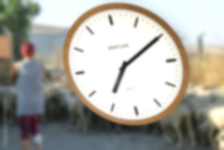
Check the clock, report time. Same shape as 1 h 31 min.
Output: 7 h 10 min
